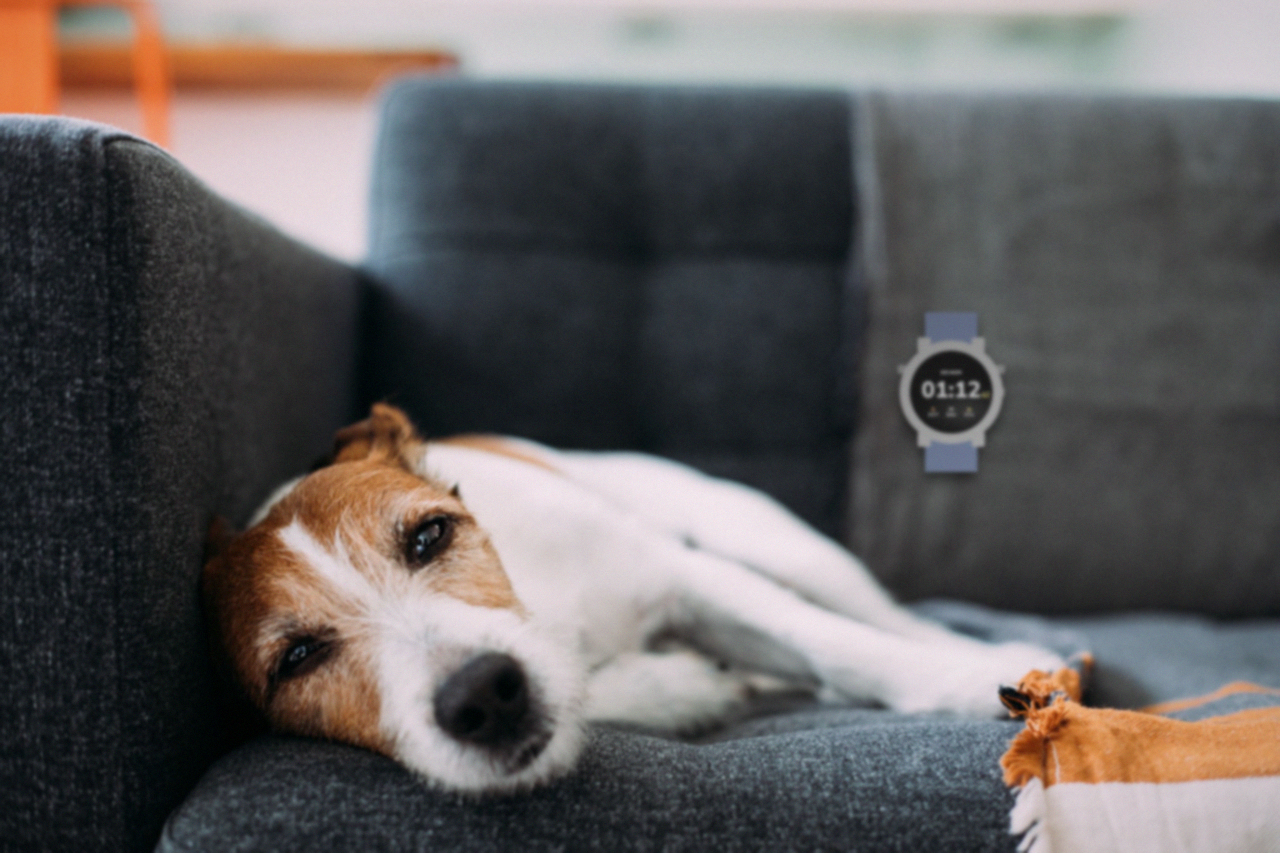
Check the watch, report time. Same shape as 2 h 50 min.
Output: 1 h 12 min
